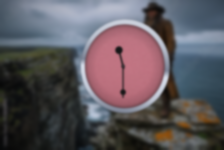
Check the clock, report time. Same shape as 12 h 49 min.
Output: 11 h 30 min
